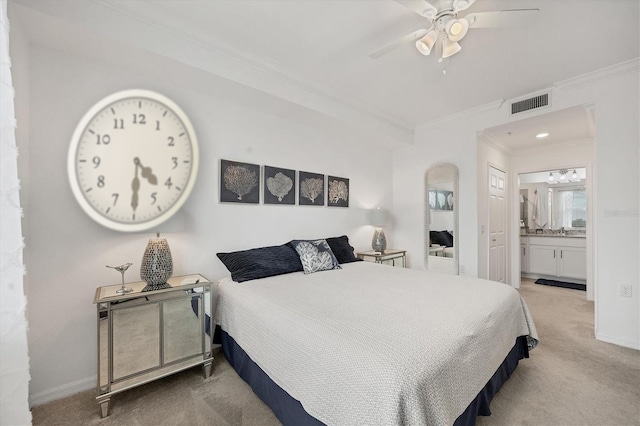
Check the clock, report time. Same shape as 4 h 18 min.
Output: 4 h 30 min
